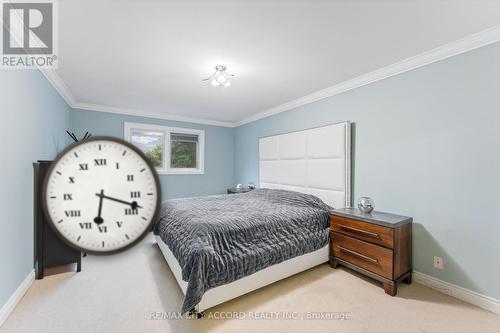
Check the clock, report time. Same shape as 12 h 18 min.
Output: 6 h 18 min
